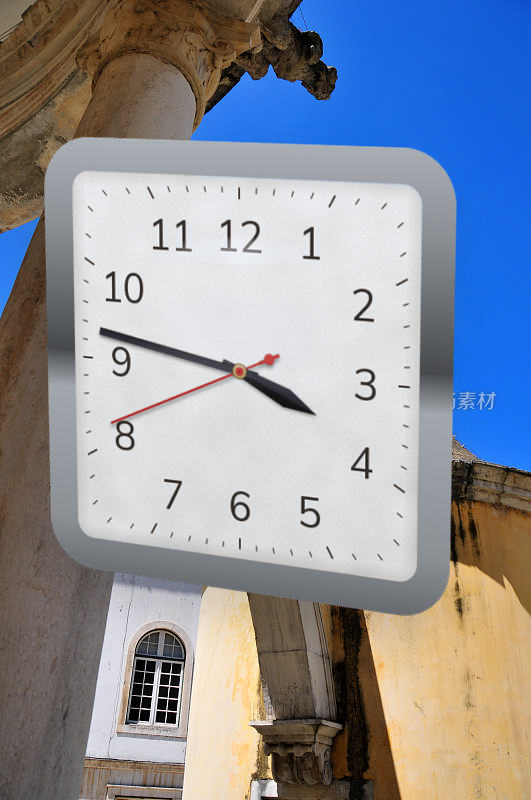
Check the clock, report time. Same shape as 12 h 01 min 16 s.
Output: 3 h 46 min 41 s
